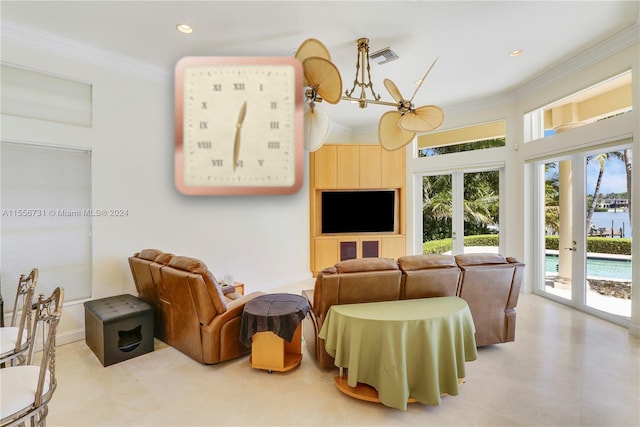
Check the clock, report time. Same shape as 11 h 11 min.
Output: 12 h 31 min
